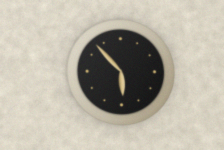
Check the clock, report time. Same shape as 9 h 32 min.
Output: 5 h 53 min
